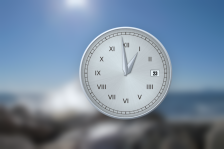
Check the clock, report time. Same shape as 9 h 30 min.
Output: 12 h 59 min
